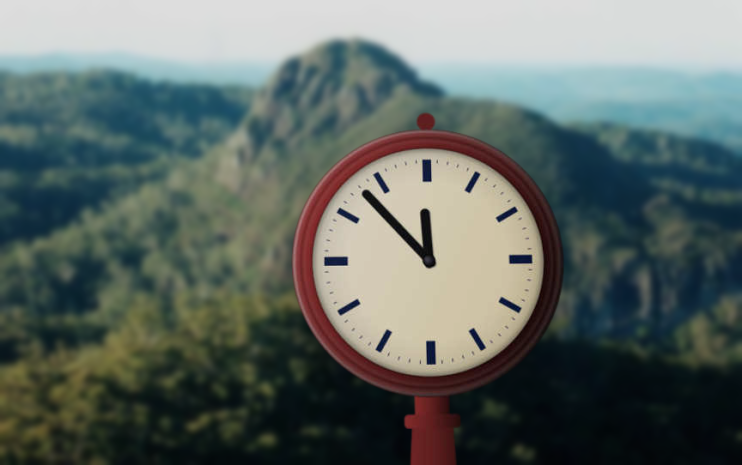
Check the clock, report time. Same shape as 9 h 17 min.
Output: 11 h 53 min
